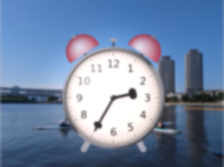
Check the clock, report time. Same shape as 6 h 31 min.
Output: 2 h 35 min
